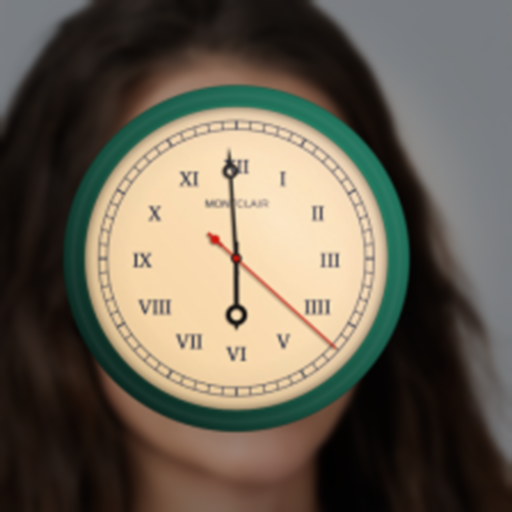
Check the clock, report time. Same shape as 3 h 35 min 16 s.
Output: 5 h 59 min 22 s
